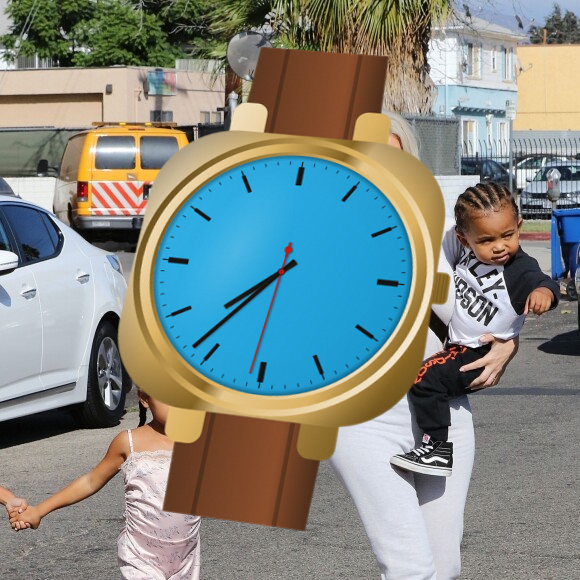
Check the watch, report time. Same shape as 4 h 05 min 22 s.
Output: 7 h 36 min 31 s
